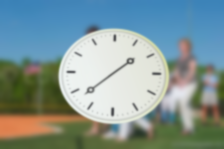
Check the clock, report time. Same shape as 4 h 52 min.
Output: 1 h 38 min
